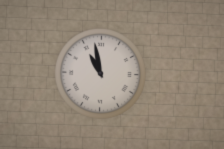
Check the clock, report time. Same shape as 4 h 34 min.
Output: 10 h 58 min
